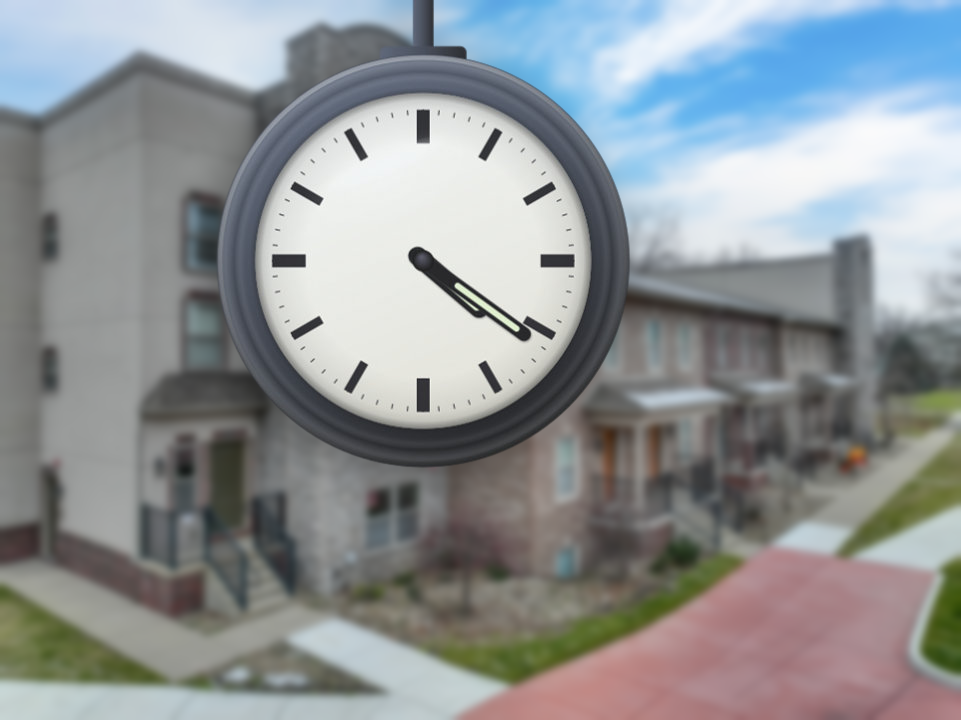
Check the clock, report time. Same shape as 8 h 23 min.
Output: 4 h 21 min
